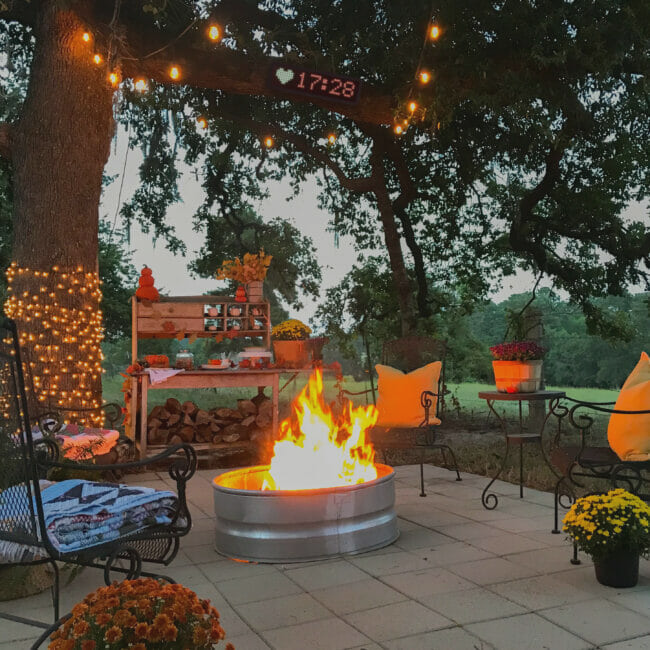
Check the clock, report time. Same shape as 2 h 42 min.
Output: 17 h 28 min
